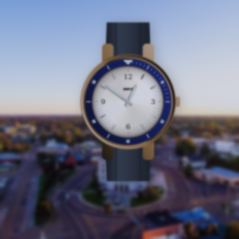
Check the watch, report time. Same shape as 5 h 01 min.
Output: 12 h 51 min
